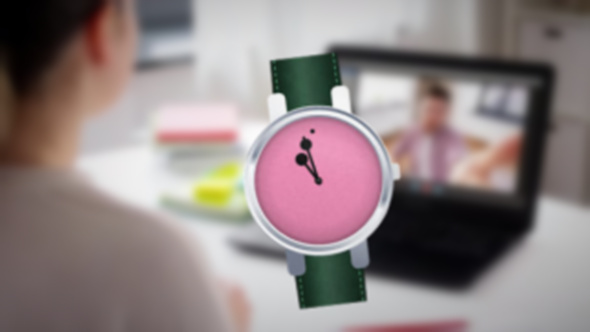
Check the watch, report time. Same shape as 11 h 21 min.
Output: 10 h 58 min
